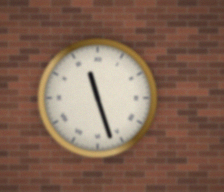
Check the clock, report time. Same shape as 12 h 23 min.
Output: 11 h 27 min
